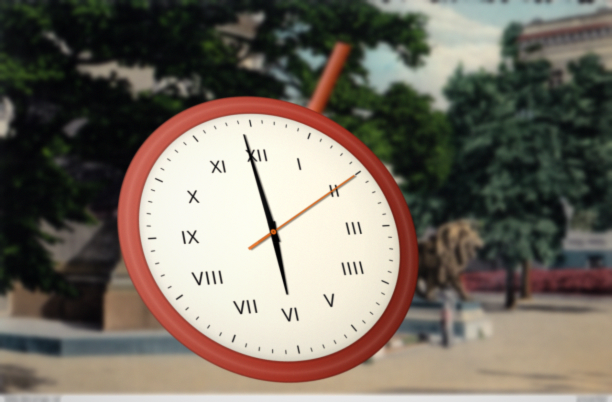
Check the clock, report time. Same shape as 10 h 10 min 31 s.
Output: 5 h 59 min 10 s
